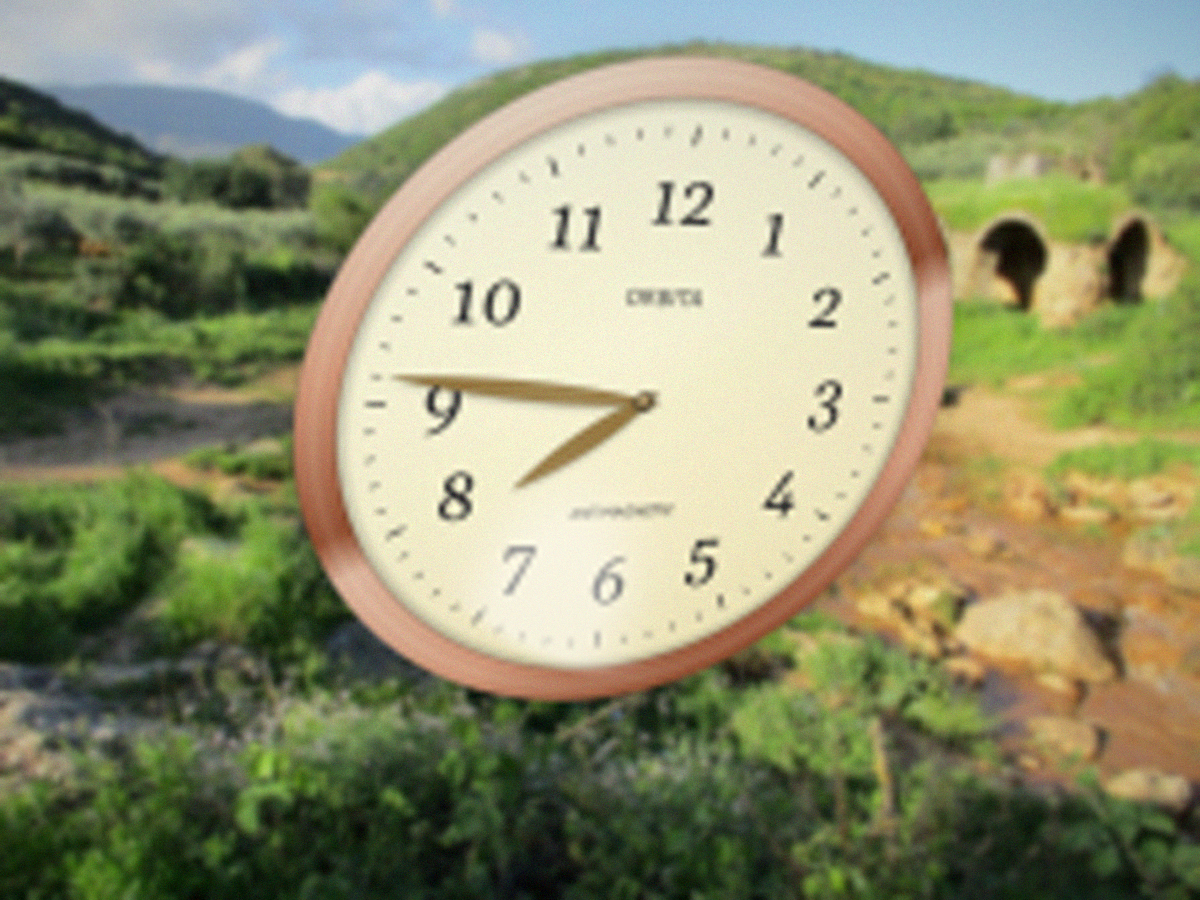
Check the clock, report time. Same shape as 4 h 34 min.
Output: 7 h 46 min
